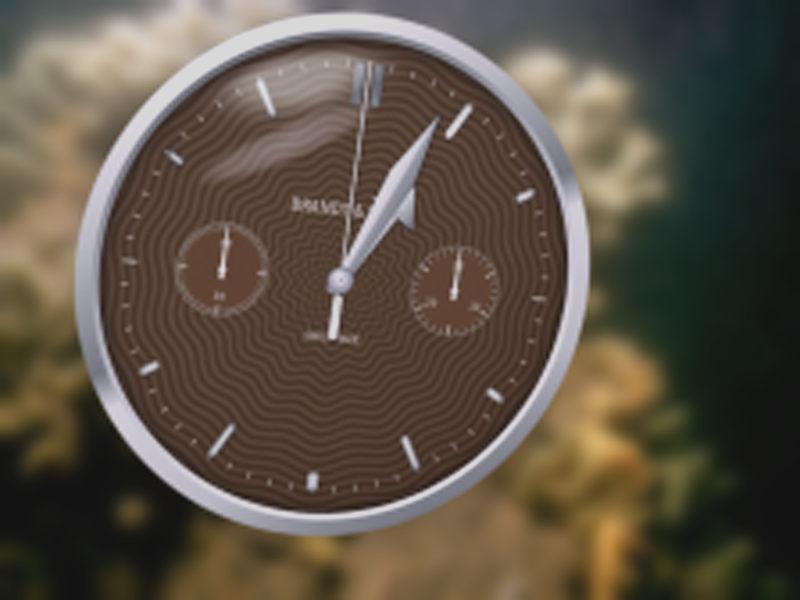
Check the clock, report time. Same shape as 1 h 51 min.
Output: 1 h 04 min
